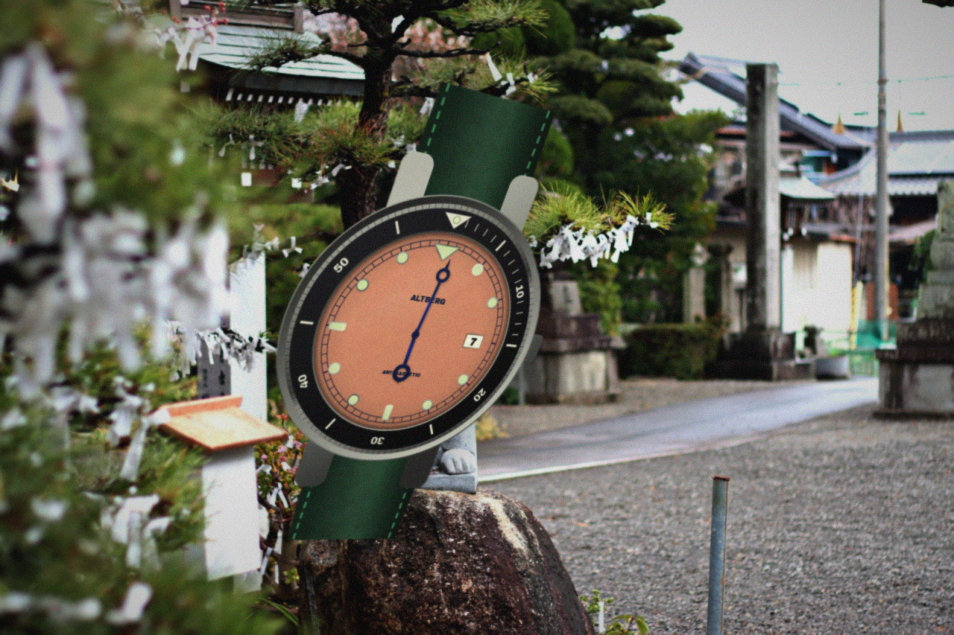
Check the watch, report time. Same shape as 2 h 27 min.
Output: 6 h 01 min
